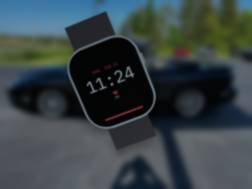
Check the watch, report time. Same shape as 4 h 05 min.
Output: 11 h 24 min
